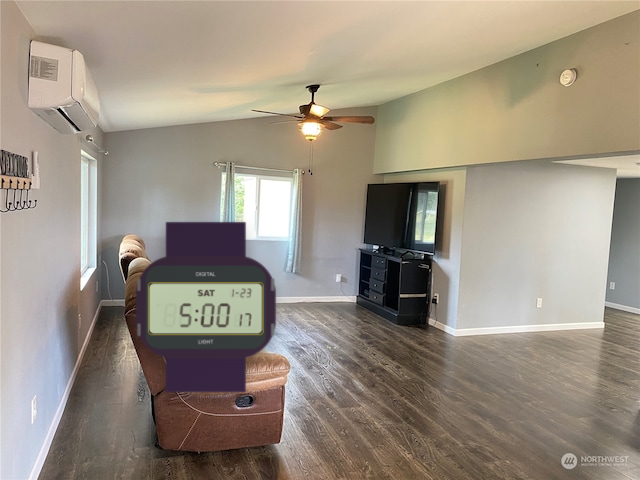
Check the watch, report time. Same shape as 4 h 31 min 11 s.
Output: 5 h 00 min 17 s
